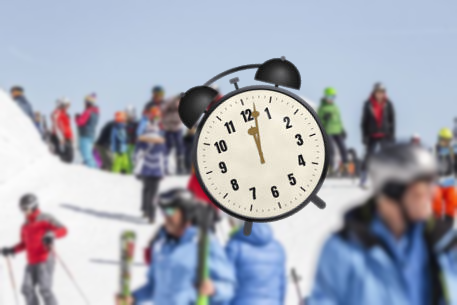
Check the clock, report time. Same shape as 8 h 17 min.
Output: 12 h 02 min
